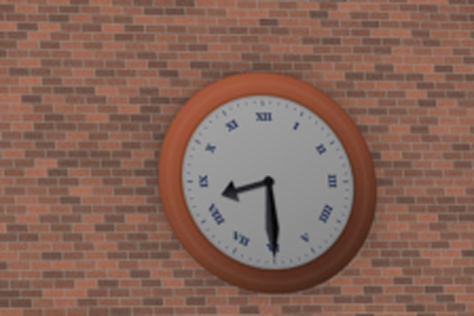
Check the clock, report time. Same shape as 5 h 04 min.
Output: 8 h 30 min
